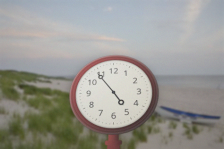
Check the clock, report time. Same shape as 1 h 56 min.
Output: 4 h 54 min
